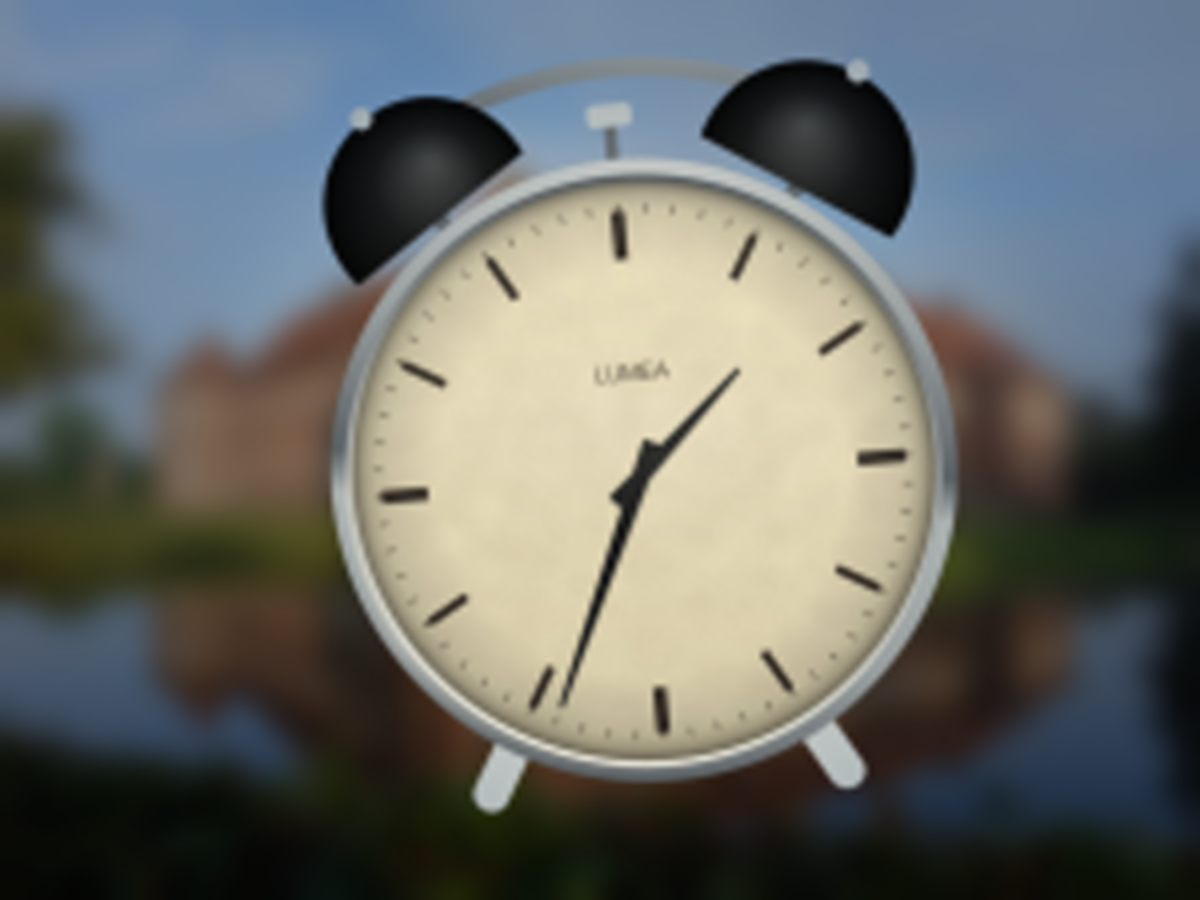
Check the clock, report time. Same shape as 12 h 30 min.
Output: 1 h 34 min
